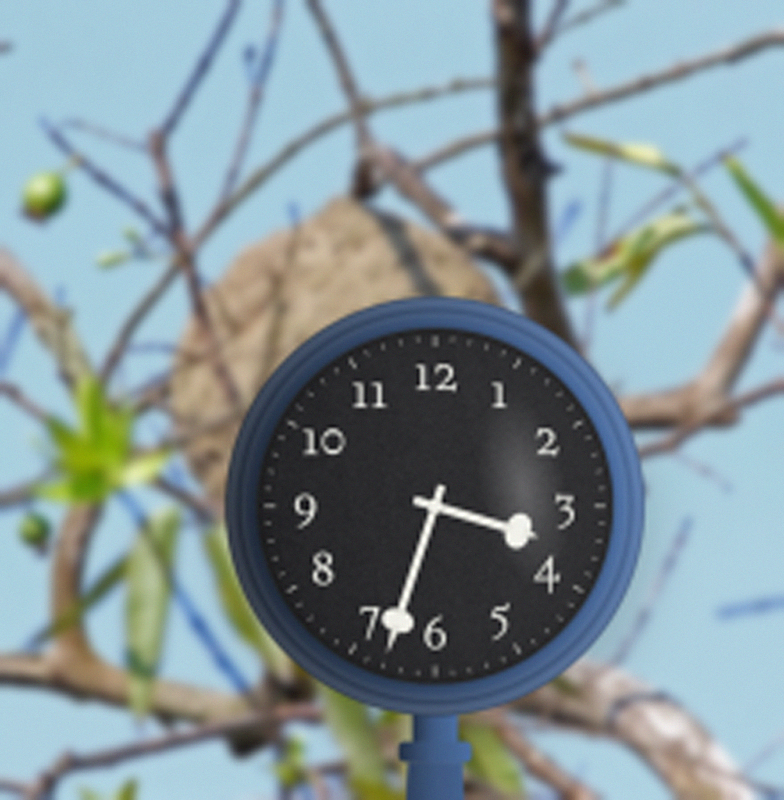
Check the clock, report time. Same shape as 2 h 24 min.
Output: 3 h 33 min
